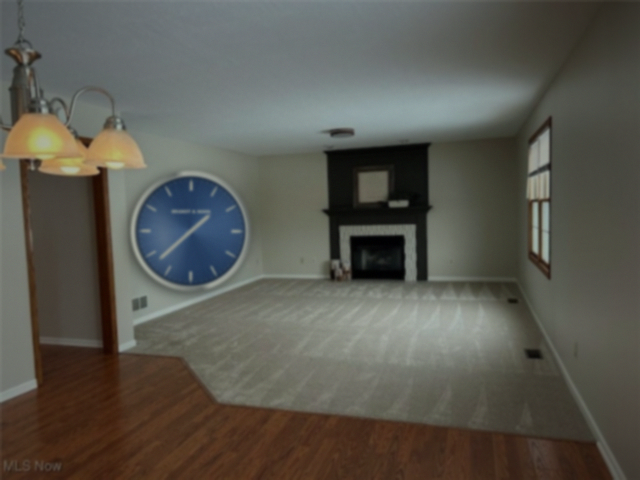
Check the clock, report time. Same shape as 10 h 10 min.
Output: 1 h 38 min
